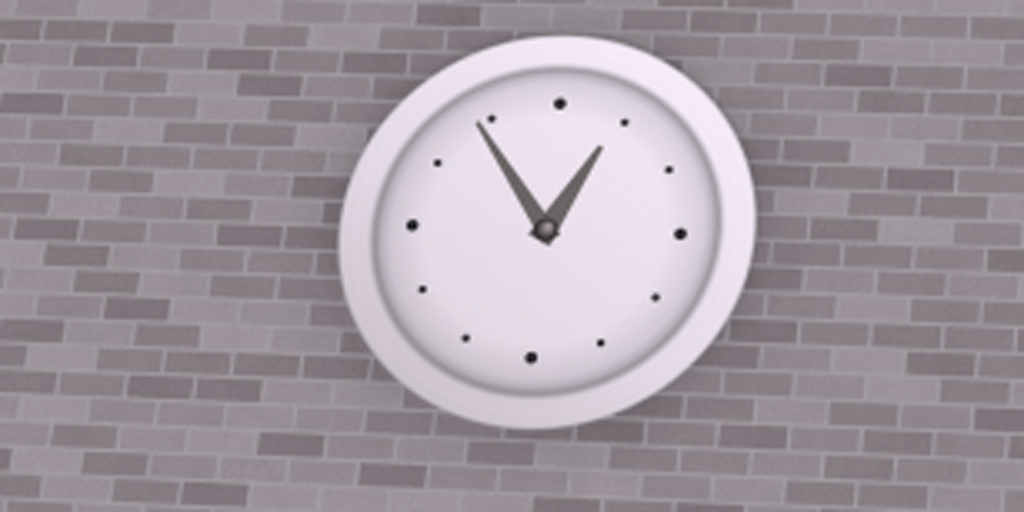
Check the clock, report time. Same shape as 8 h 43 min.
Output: 12 h 54 min
